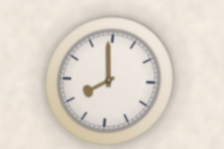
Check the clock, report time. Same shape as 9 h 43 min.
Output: 7 h 59 min
